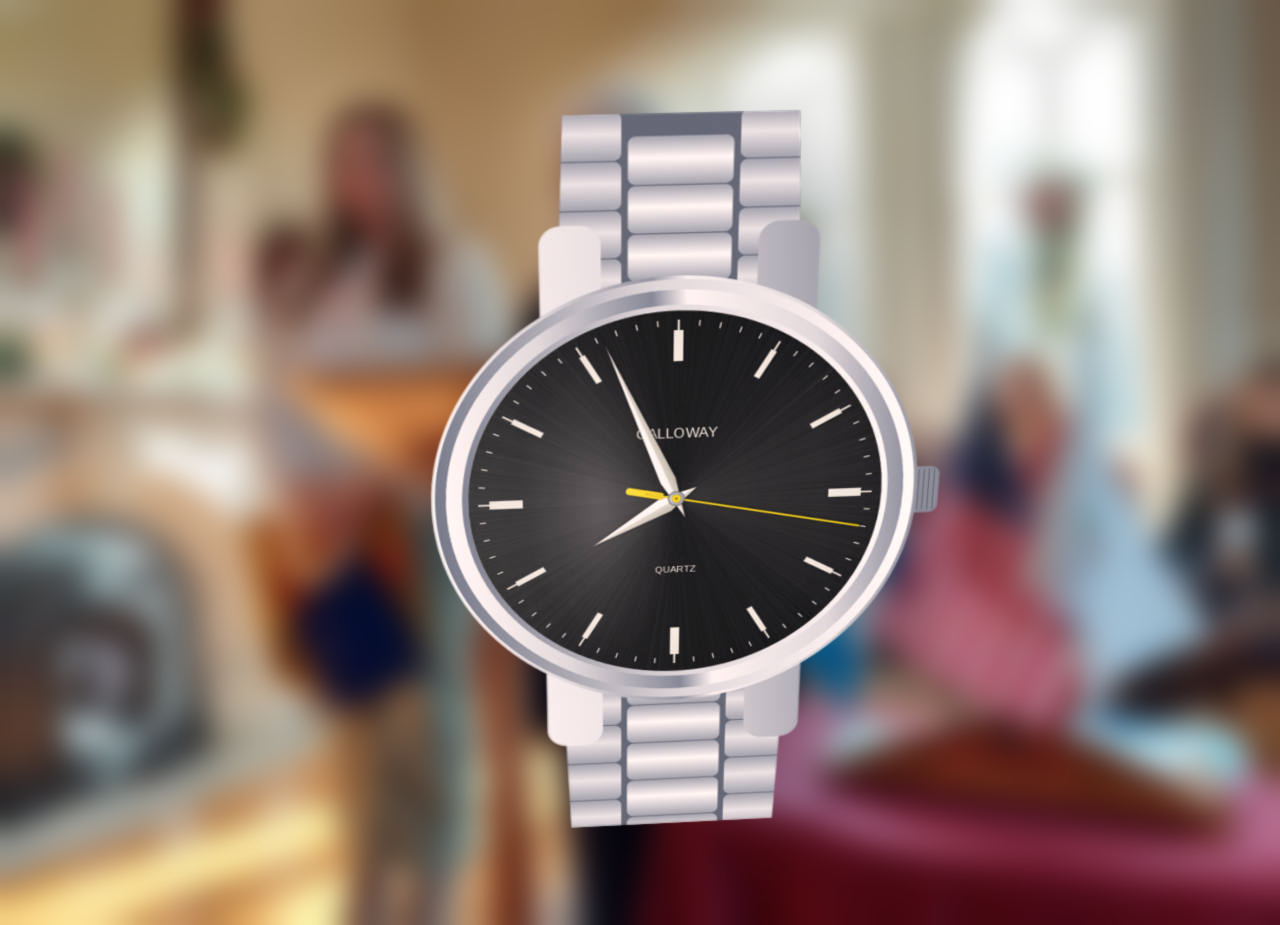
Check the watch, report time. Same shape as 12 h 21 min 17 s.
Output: 7 h 56 min 17 s
